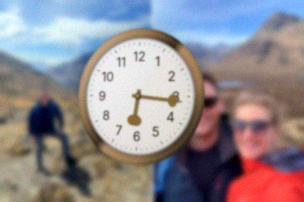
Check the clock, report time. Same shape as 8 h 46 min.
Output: 6 h 16 min
